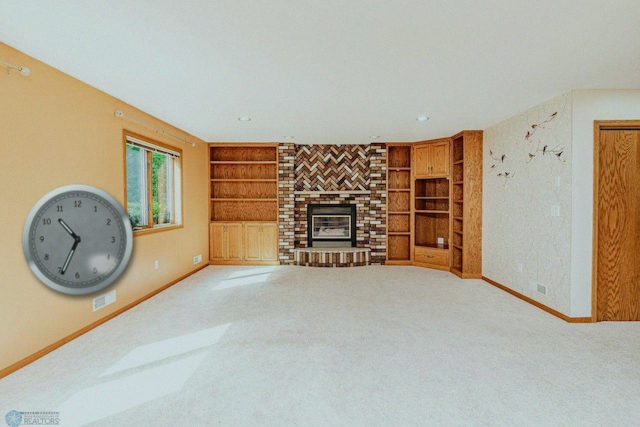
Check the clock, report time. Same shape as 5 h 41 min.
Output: 10 h 34 min
